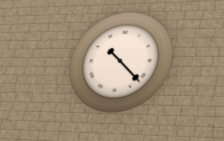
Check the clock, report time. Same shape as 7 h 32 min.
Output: 10 h 22 min
